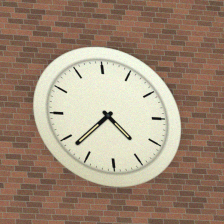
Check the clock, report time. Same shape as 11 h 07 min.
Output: 4 h 38 min
